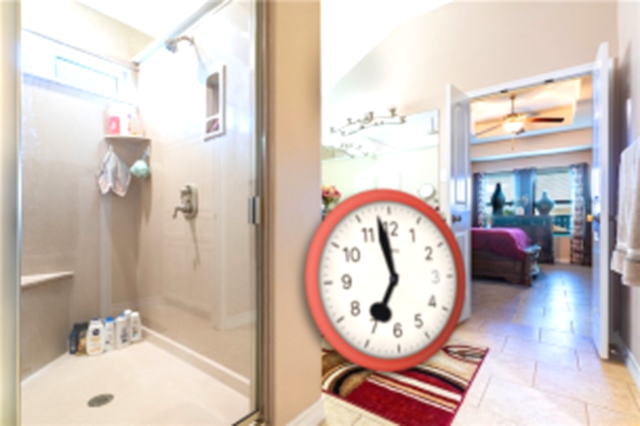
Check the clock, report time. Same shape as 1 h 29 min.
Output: 6 h 58 min
